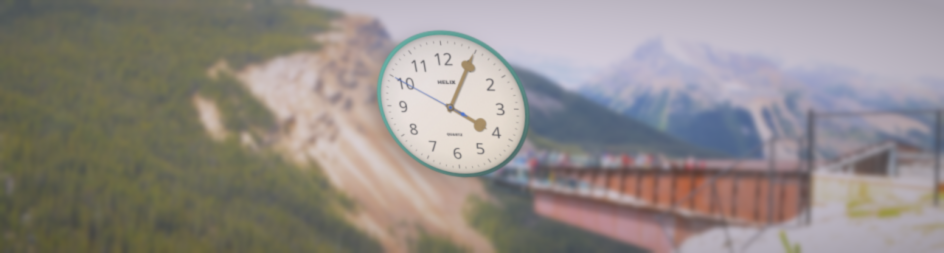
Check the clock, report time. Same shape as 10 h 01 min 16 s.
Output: 4 h 04 min 50 s
